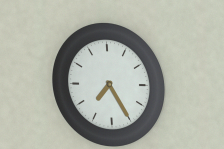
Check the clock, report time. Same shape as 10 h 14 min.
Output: 7 h 25 min
